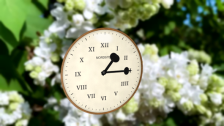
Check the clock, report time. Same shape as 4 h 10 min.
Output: 1 h 15 min
